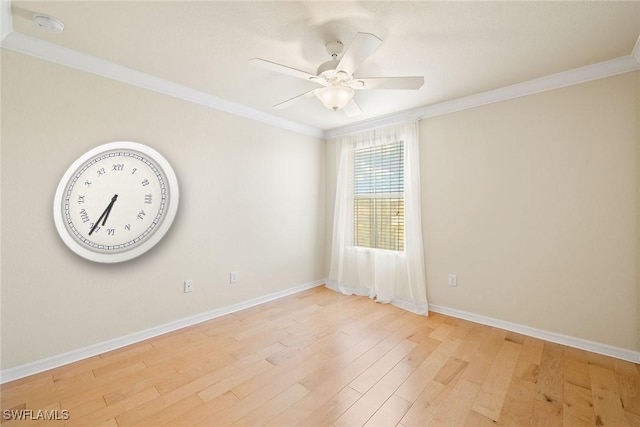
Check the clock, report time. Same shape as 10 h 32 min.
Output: 6 h 35 min
